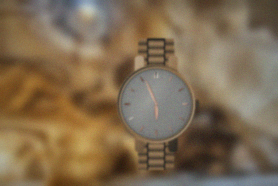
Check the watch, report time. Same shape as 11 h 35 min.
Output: 5 h 56 min
